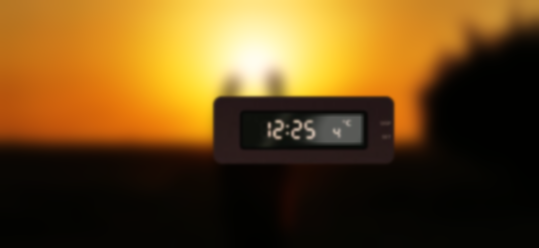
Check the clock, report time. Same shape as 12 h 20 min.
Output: 12 h 25 min
